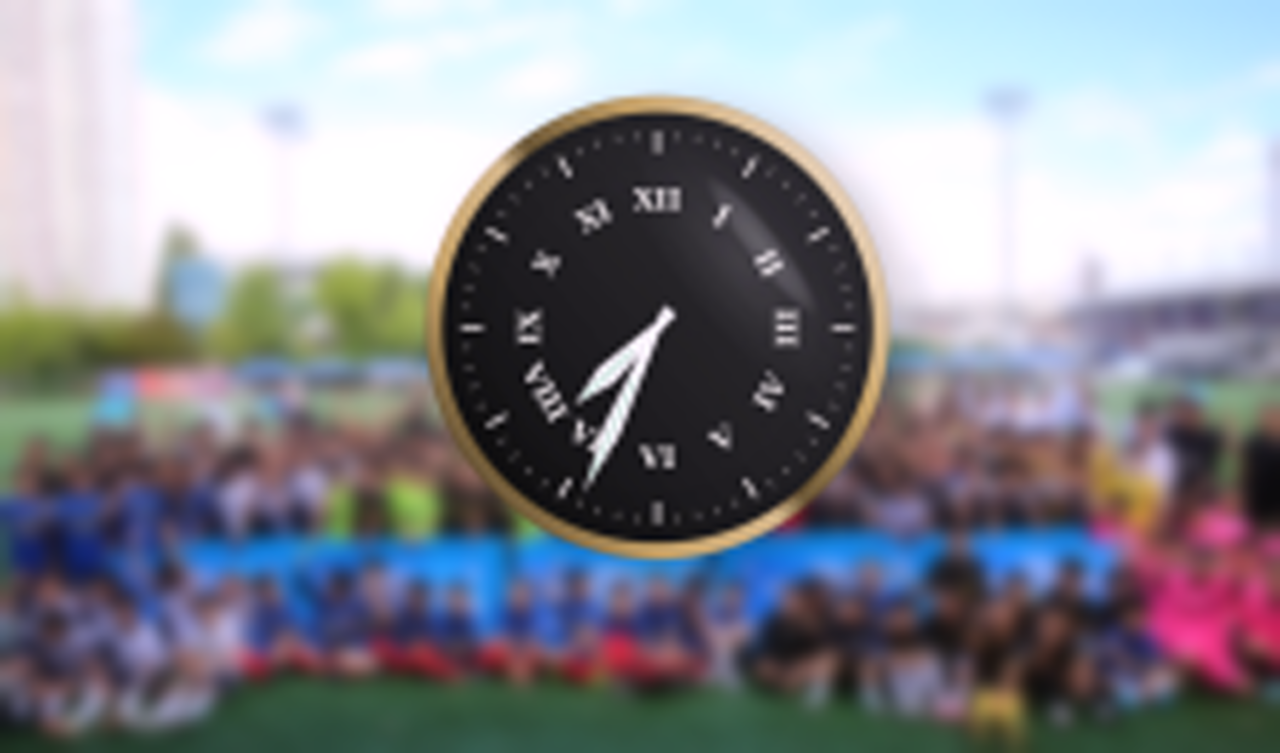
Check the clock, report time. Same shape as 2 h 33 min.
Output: 7 h 34 min
